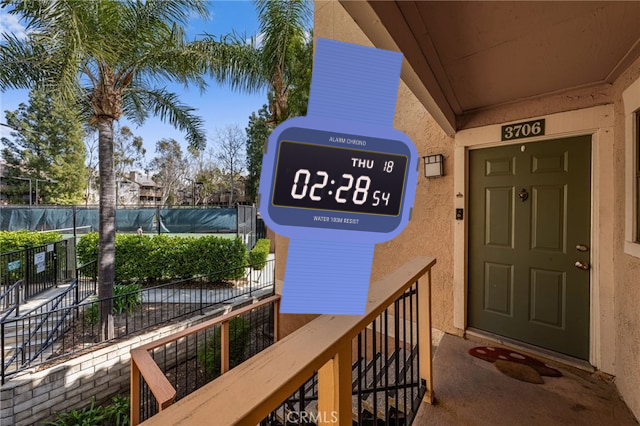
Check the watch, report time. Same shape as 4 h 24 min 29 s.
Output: 2 h 28 min 54 s
